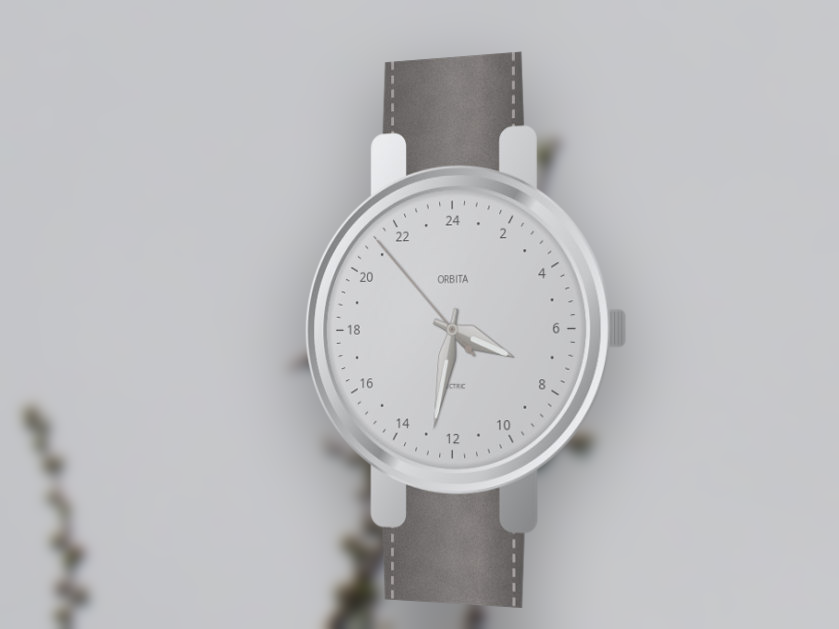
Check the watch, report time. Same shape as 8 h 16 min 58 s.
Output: 7 h 31 min 53 s
